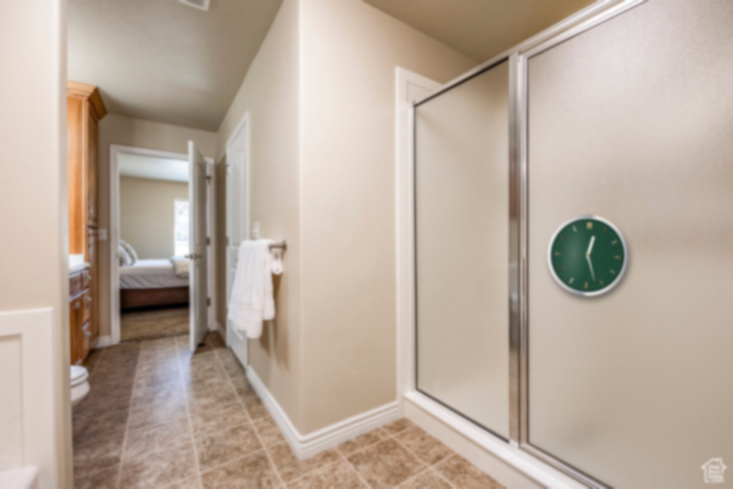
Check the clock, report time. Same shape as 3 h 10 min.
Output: 12 h 27 min
